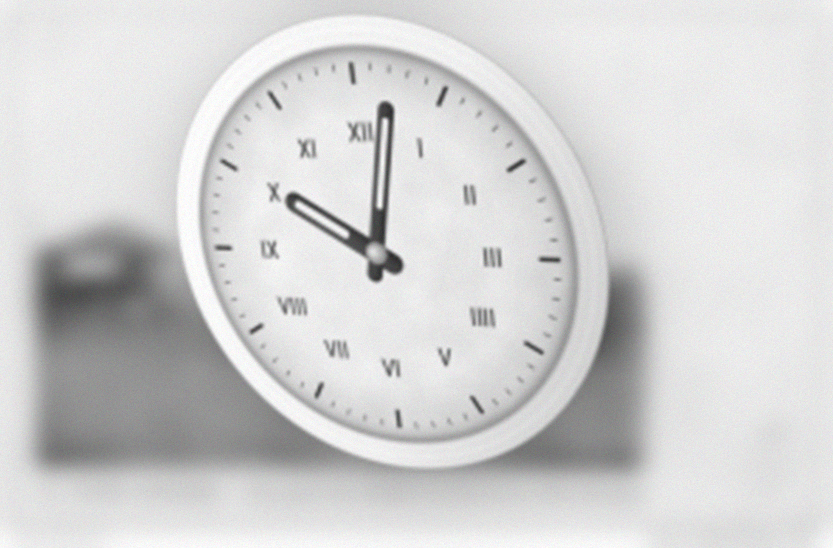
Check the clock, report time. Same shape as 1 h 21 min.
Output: 10 h 02 min
